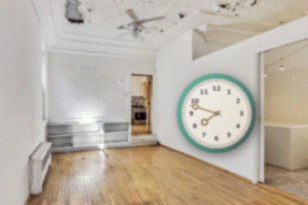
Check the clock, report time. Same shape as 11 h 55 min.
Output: 7 h 48 min
